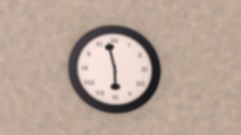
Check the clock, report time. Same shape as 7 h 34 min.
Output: 5 h 58 min
